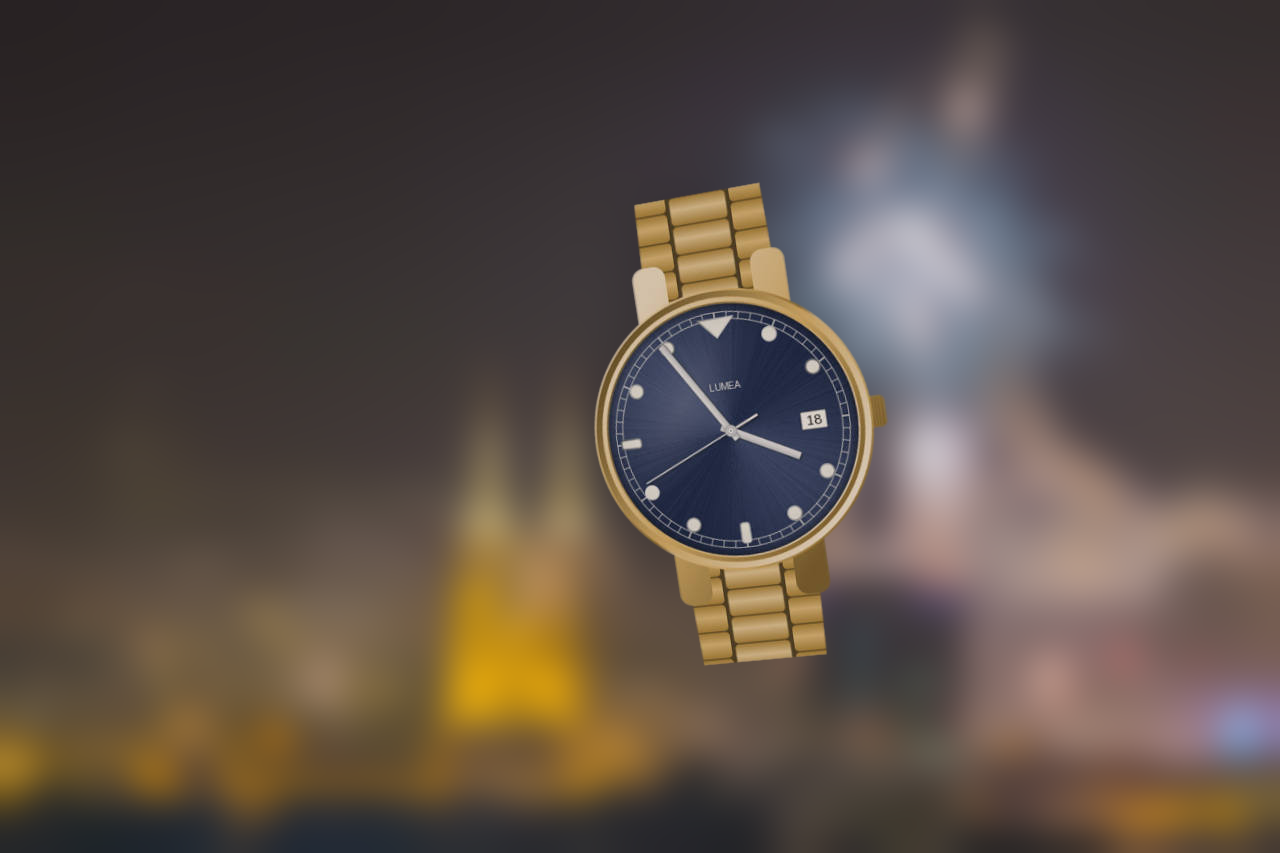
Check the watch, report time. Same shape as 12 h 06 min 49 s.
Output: 3 h 54 min 41 s
